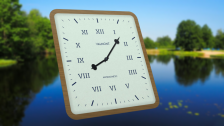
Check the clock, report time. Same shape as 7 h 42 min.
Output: 8 h 07 min
